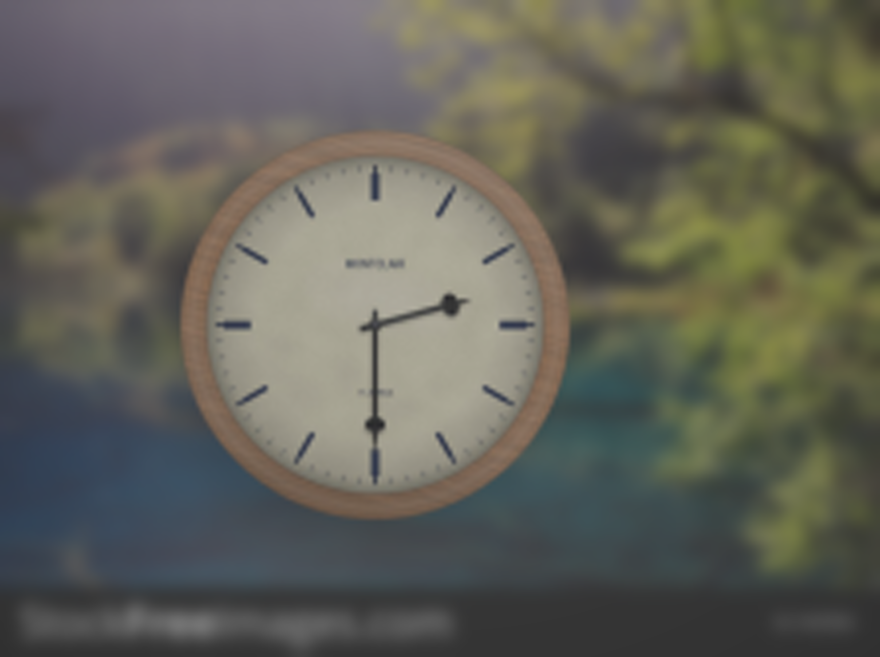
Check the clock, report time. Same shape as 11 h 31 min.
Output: 2 h 30 min
